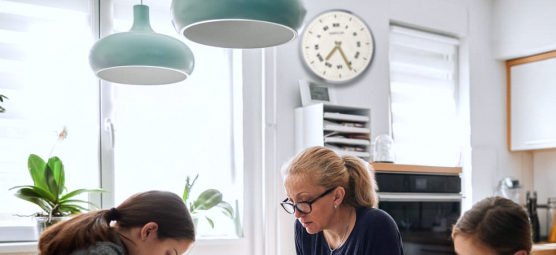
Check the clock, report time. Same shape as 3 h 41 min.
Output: 7 h 26 min
